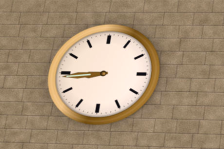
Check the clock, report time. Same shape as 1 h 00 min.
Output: 8 h 44 min
